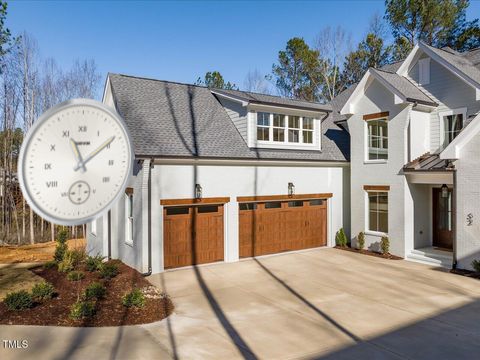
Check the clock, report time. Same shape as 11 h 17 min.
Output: 11 h 09 min
